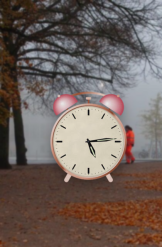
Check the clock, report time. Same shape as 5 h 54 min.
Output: 5 h 14 min
